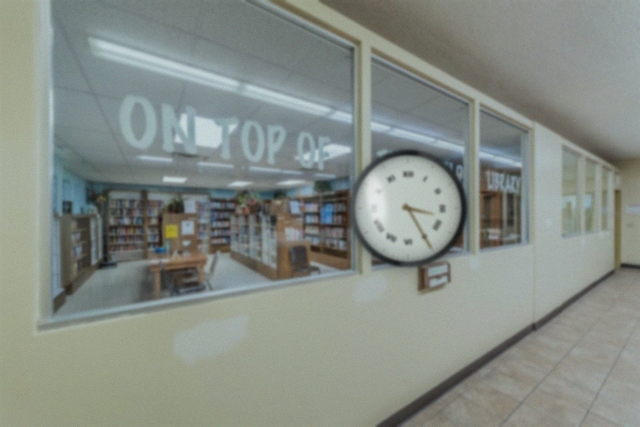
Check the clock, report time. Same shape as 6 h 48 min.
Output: 3 h 25 min
